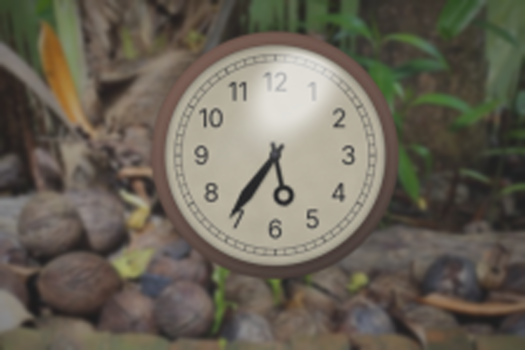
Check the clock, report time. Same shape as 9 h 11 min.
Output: 5 h 36 min
